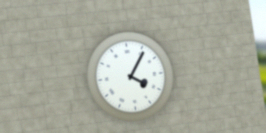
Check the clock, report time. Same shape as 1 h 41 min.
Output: 4 h 06 min
